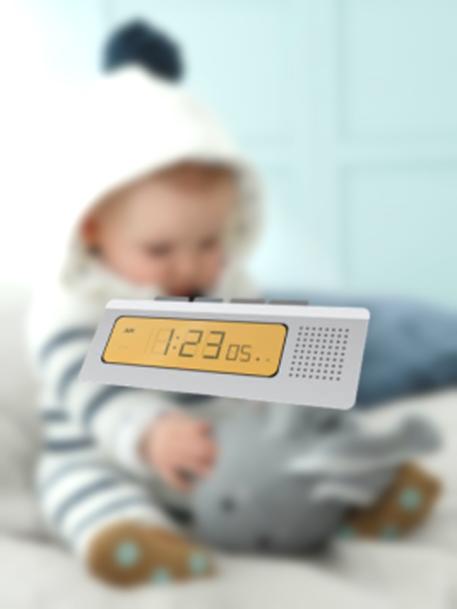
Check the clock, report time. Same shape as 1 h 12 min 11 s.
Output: 1 h 23 min 05 s
